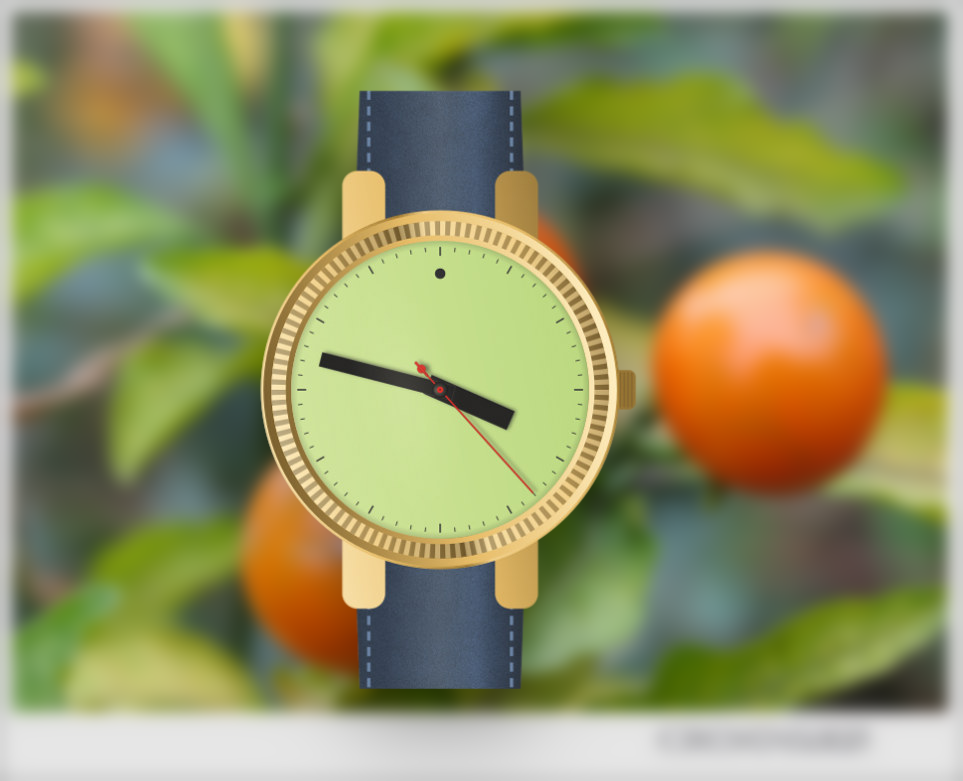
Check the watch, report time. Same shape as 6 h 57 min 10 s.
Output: 3 h 47 min 23 s
